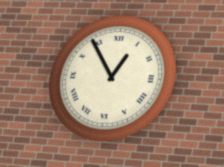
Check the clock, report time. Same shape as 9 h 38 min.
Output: 12 h 54 min
